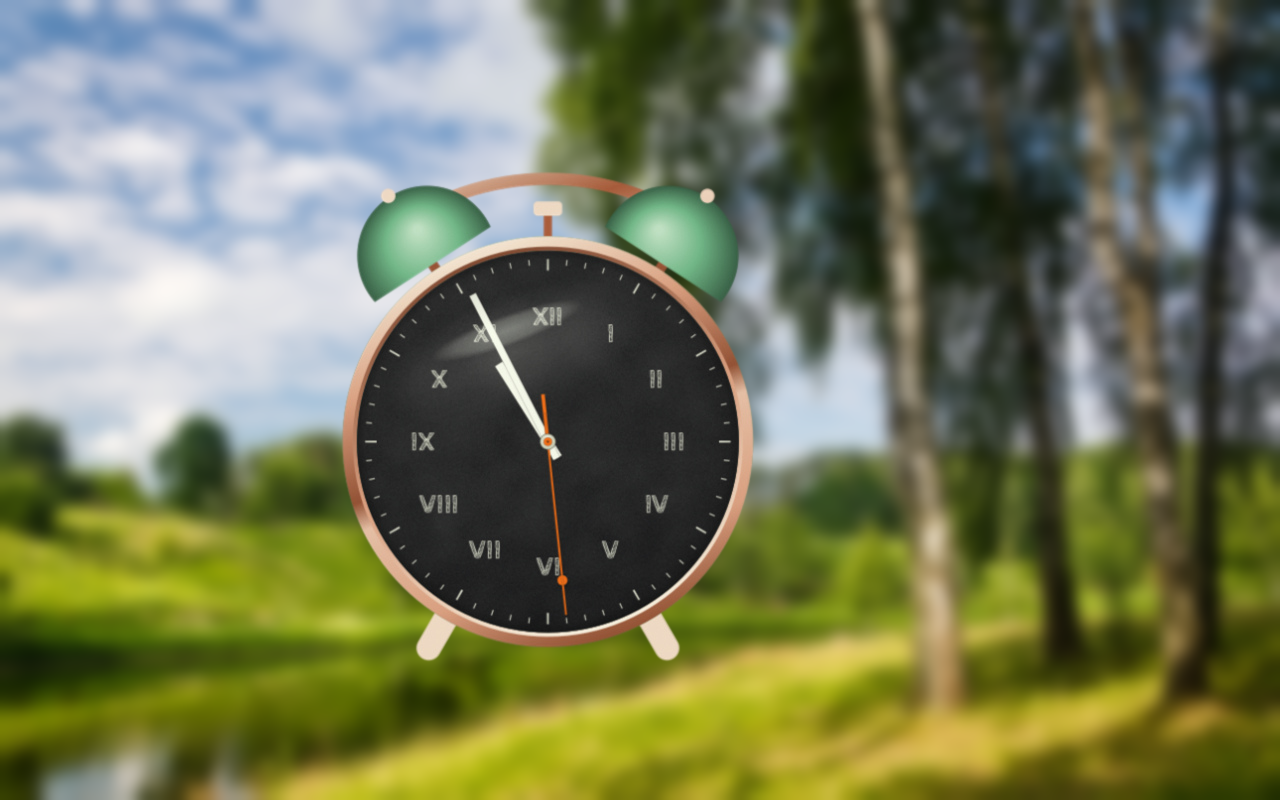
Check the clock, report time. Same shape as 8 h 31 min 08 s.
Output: 10 h 55 min 29 s
